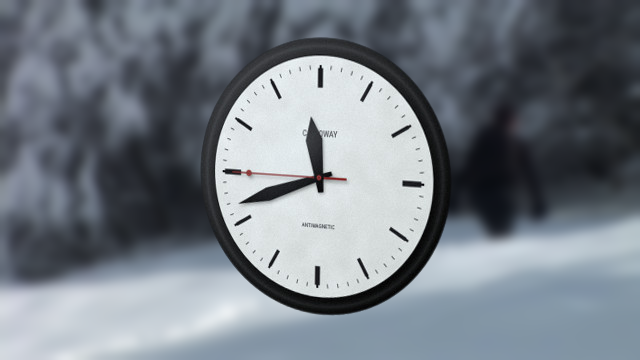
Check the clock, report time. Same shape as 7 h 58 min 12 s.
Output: 11 h 41 min 45 s
